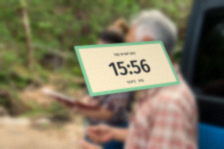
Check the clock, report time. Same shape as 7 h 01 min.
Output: 15 h 56 min
